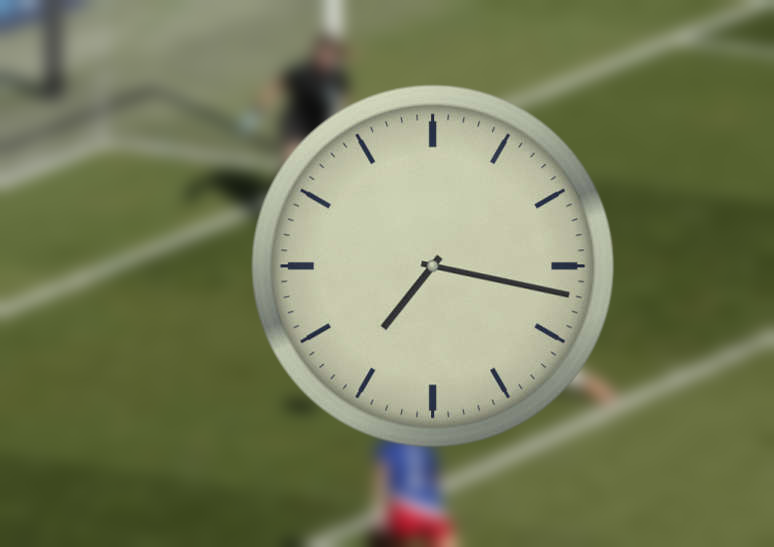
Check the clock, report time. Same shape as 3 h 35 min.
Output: 7 h 17 min
